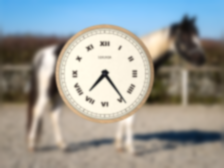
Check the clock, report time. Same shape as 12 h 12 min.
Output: 7 h 24 min
